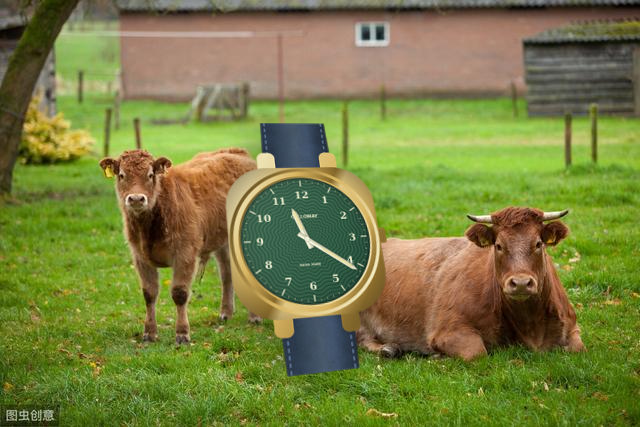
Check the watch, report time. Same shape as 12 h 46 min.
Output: 11 h 21 min
